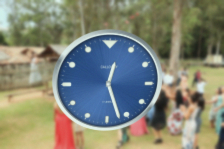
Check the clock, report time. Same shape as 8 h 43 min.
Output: 12 h 27 min
